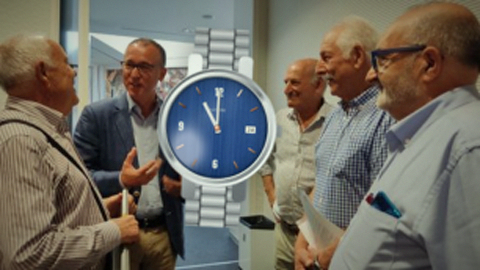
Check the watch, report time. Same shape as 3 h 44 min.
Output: 11 h 00 min
